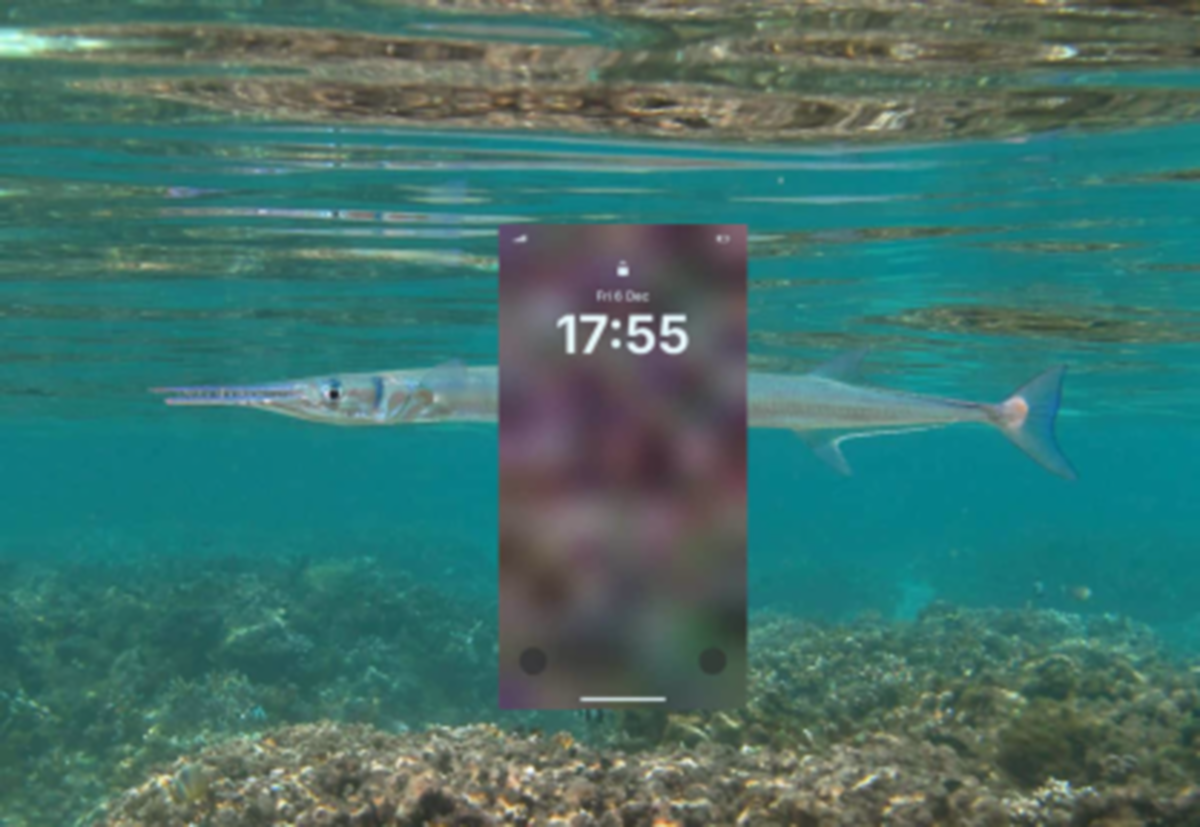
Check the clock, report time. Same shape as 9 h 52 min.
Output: 17 h 55 min
